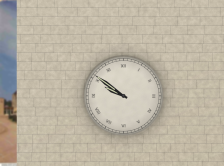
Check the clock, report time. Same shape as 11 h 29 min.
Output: 9 h 51 min
